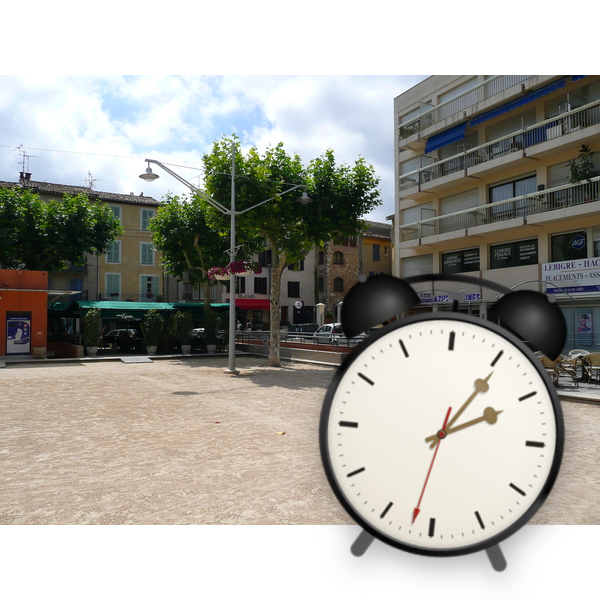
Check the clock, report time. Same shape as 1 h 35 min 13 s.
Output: 2 h 05 min 32 s
